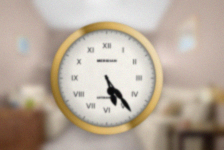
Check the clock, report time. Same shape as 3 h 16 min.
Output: 5 h 24 min
